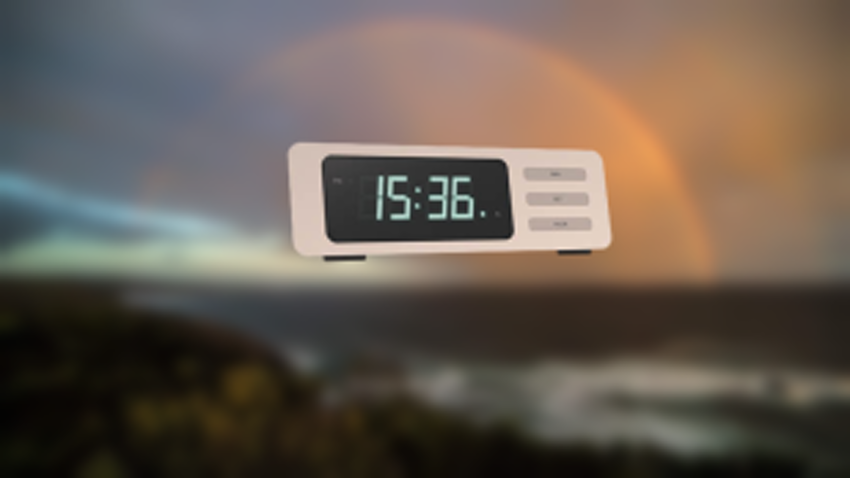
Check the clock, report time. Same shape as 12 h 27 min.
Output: 15 h 36 min
